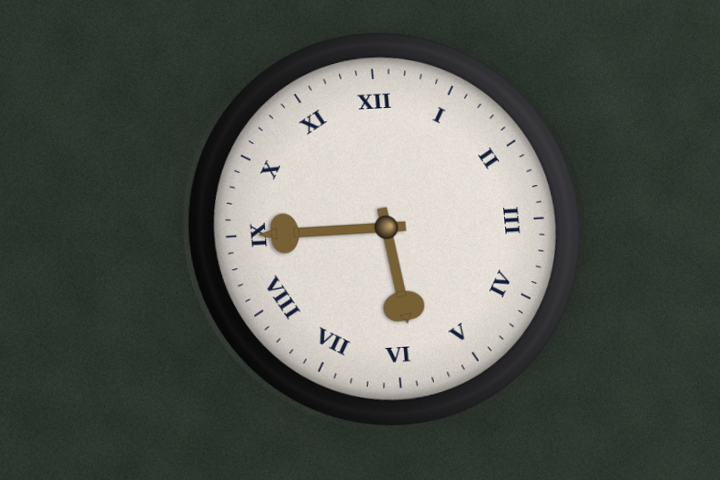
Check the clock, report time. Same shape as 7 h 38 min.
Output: 5 h 45 min
